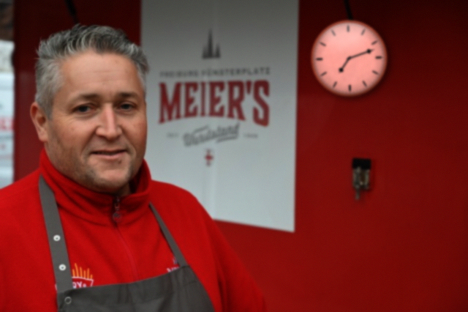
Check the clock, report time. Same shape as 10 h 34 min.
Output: 7 h 12 min
